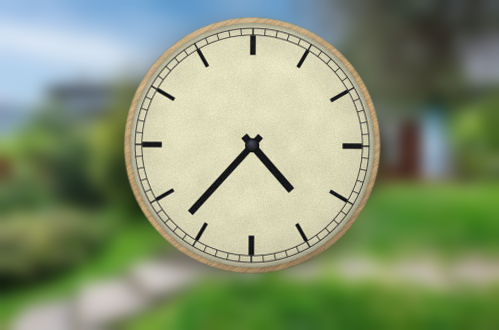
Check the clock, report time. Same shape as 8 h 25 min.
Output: 4 h 37 min
